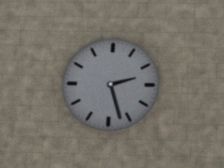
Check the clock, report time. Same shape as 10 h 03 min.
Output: 2 h 27 min
